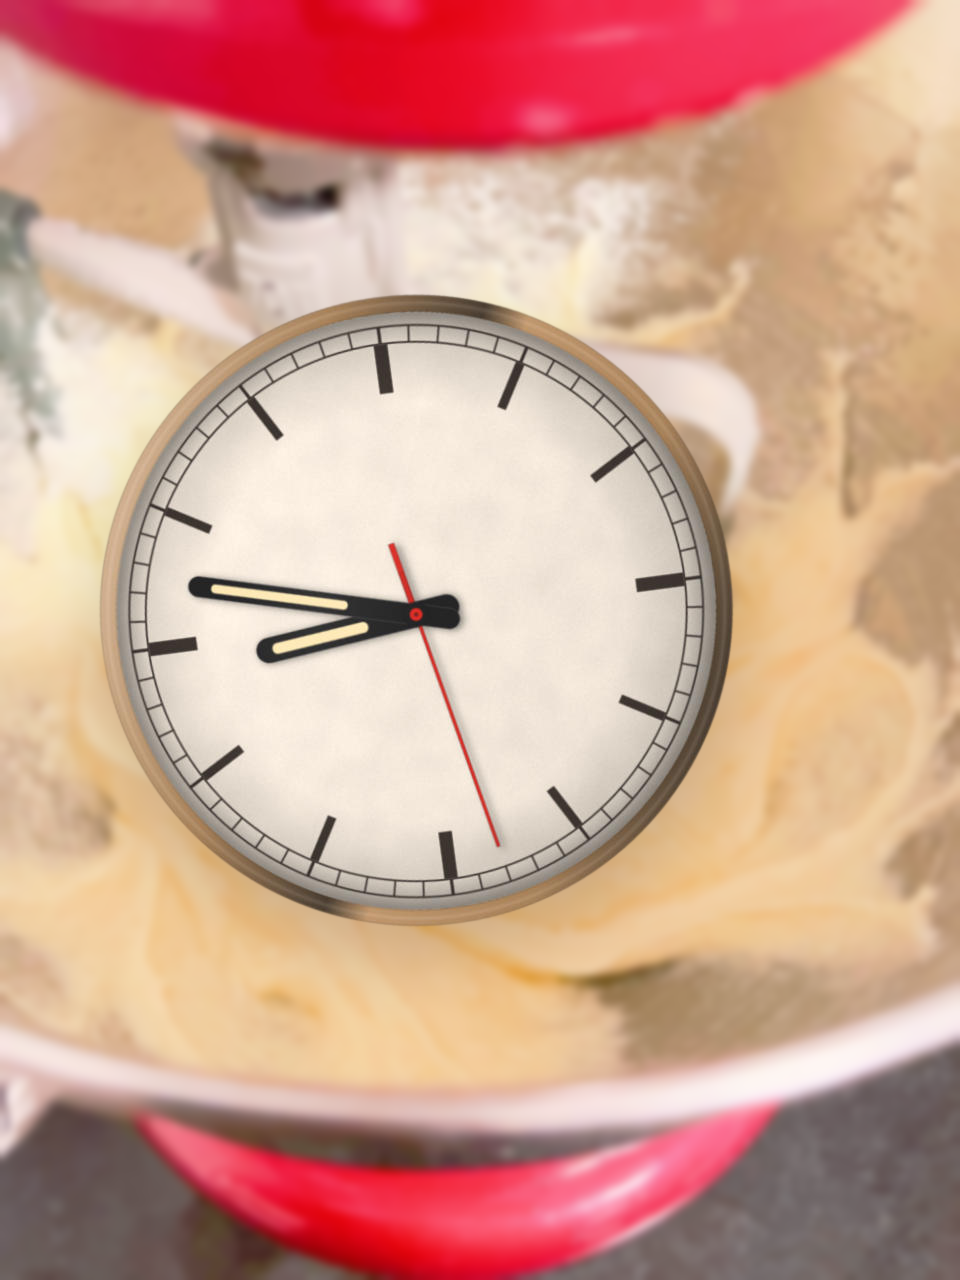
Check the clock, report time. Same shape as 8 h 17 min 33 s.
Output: 8 h 47 min 28 s
